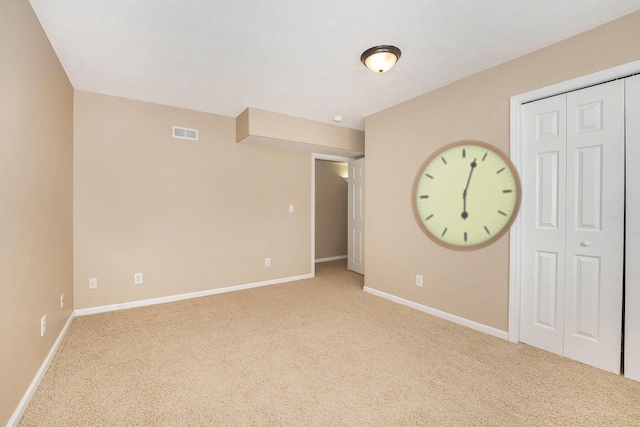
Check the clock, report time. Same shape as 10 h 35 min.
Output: 6 h 03 min
